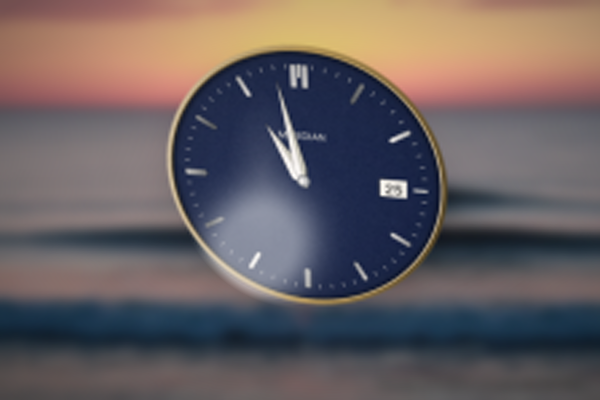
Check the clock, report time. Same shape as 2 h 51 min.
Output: 10 h 58 min
